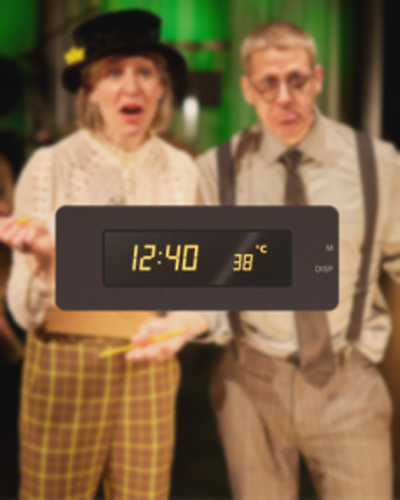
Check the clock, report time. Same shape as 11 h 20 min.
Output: 12 h 40 min
